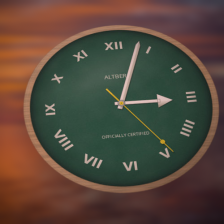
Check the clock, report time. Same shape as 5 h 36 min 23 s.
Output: 3 h 03 min 24 s
